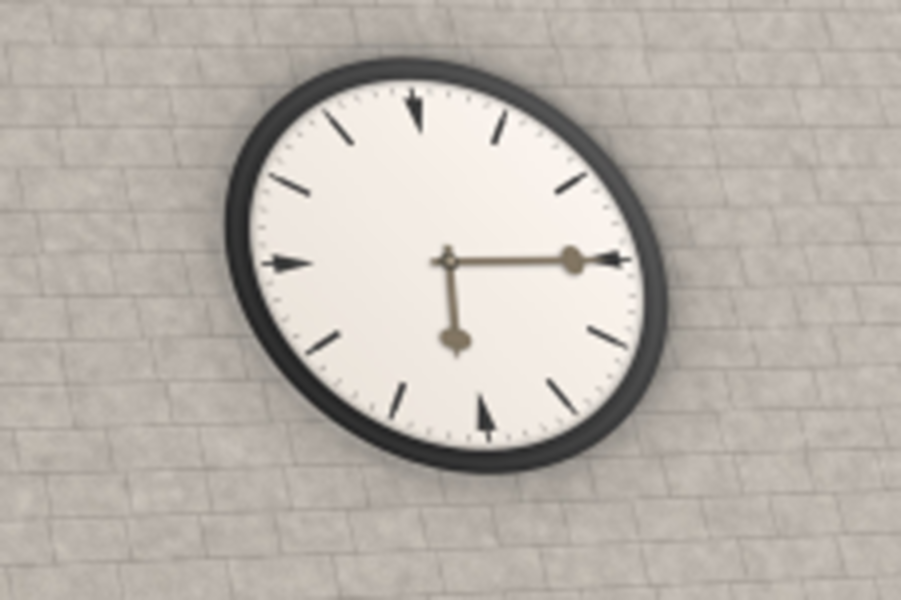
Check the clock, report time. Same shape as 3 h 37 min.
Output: 6 h 15 min
